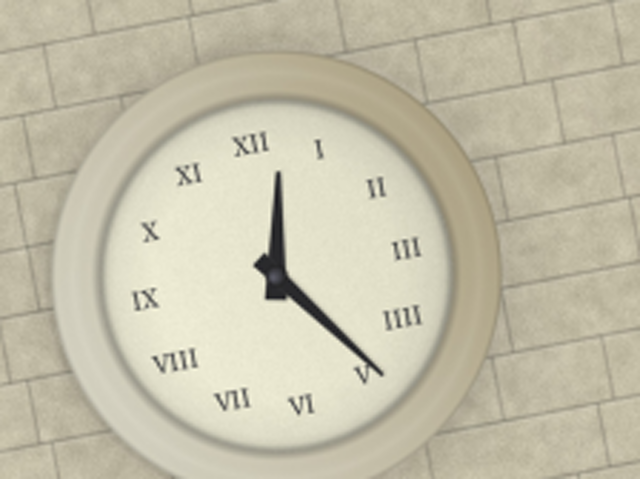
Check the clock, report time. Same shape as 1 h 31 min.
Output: 12 h 24 min
